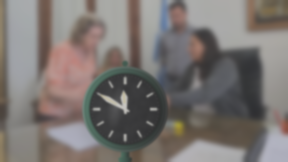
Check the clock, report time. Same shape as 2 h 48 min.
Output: 11 h 50 min
